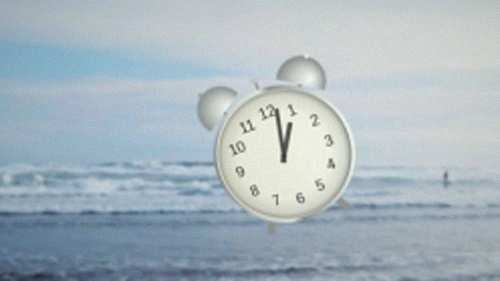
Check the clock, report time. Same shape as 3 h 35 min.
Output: 1 h 02 min
